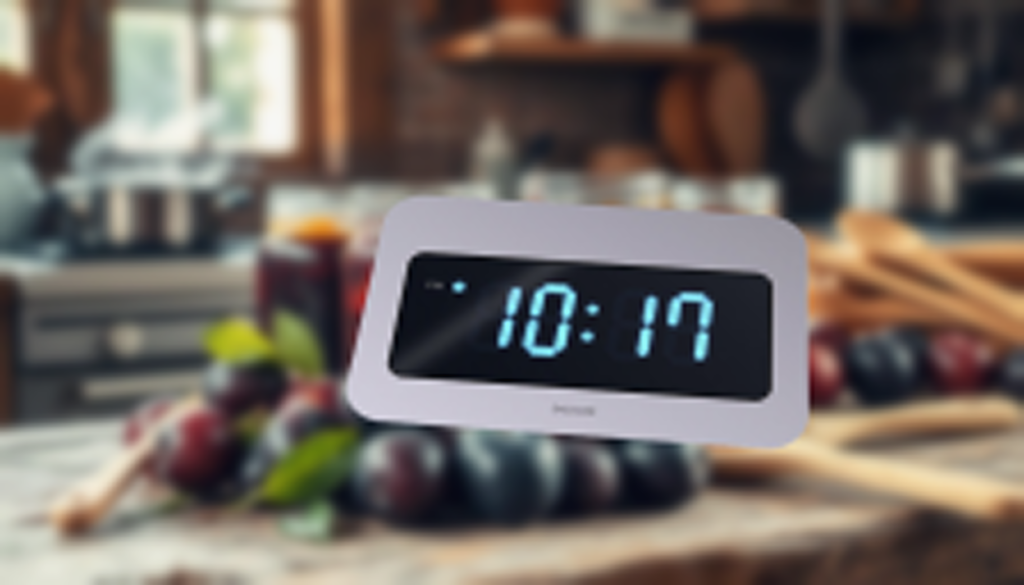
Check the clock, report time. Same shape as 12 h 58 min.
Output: 10 h 17 min
